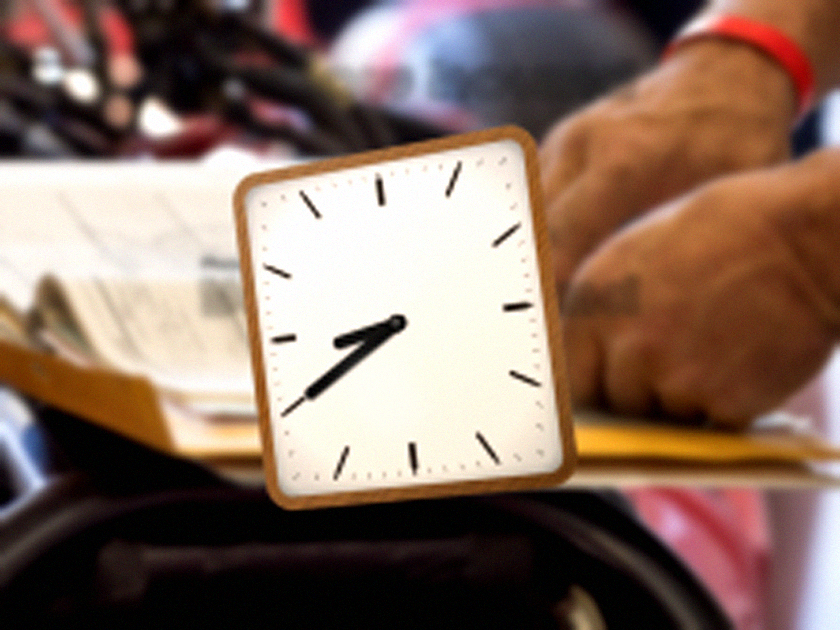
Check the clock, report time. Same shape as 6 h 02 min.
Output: 8 h 40 min
